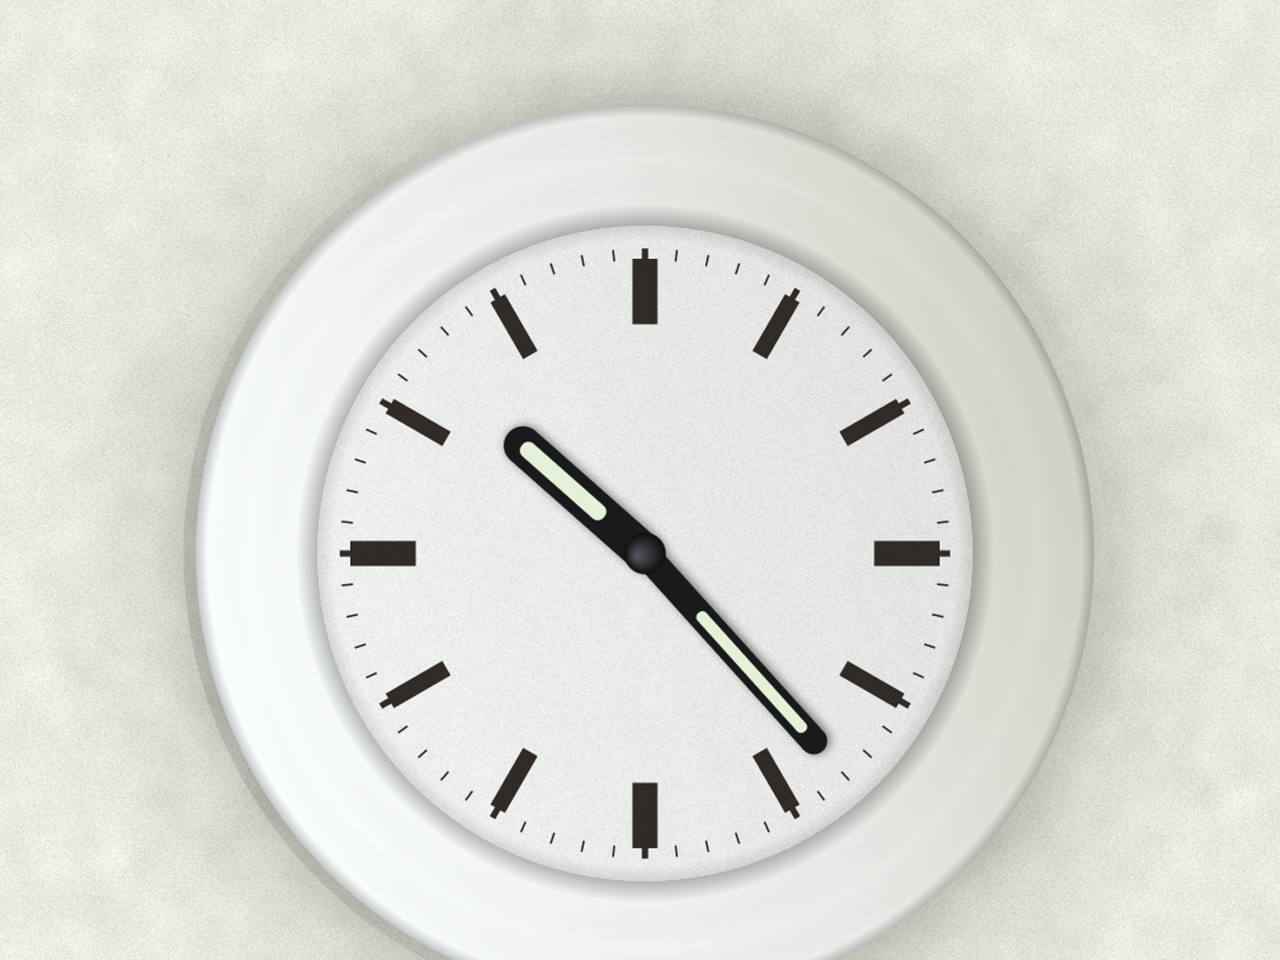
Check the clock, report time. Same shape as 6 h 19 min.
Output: 10 h 23 min
